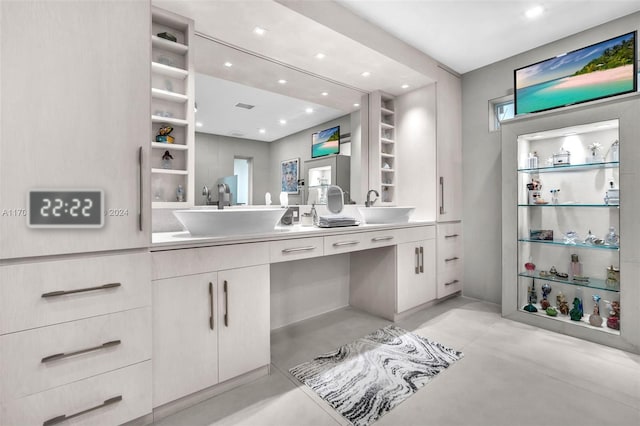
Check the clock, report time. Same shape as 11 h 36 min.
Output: 22 h 22 min
